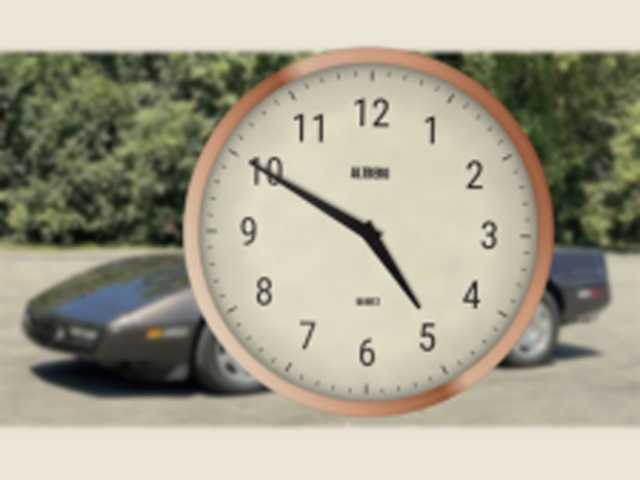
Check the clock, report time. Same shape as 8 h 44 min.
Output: 4 h 50 min
